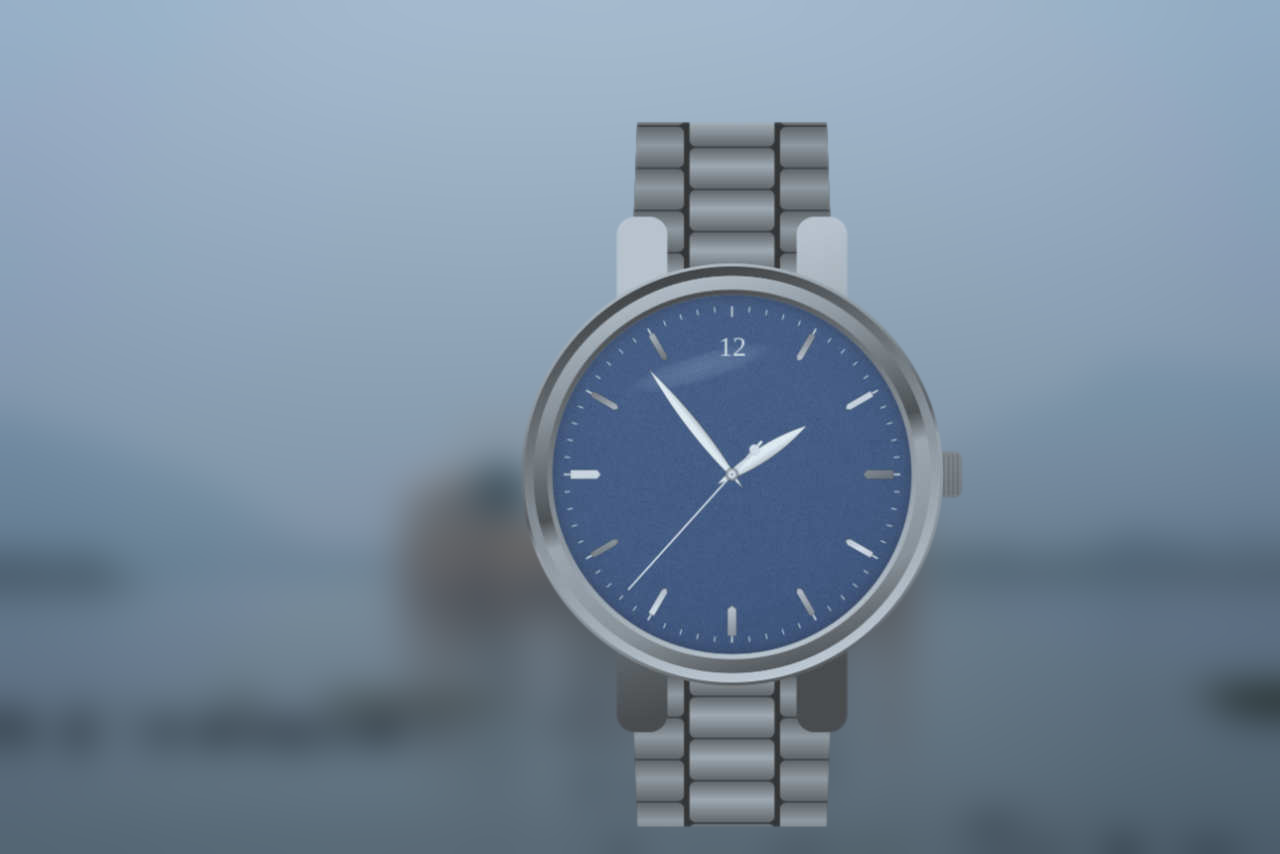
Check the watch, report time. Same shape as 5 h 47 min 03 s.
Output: 1 h 53 min 37 s
